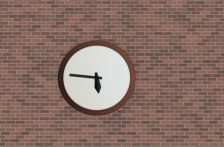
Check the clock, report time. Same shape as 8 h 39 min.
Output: 5 h 46 min
